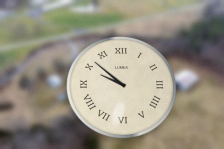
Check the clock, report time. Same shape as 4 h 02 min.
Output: 9 h 52 min
